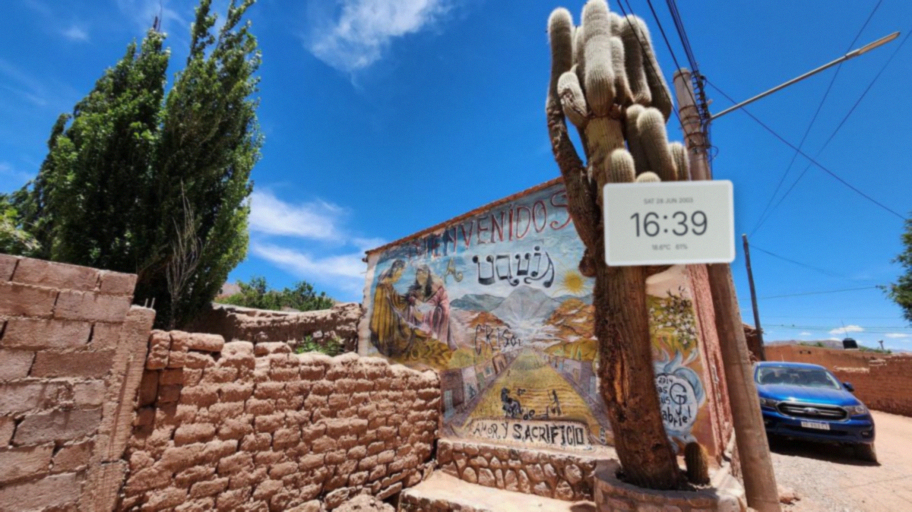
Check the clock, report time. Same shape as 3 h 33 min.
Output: 16 h 39 min
